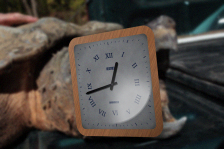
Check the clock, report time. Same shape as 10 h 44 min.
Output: 12 h 43 min
